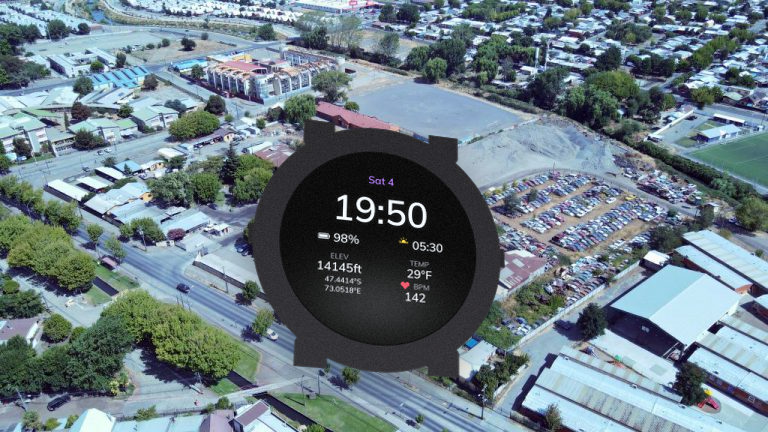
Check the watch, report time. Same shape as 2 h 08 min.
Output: 19 h 50 min
